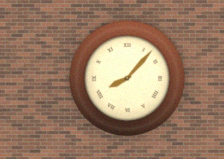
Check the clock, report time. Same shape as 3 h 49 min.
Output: 8 h 07 min
